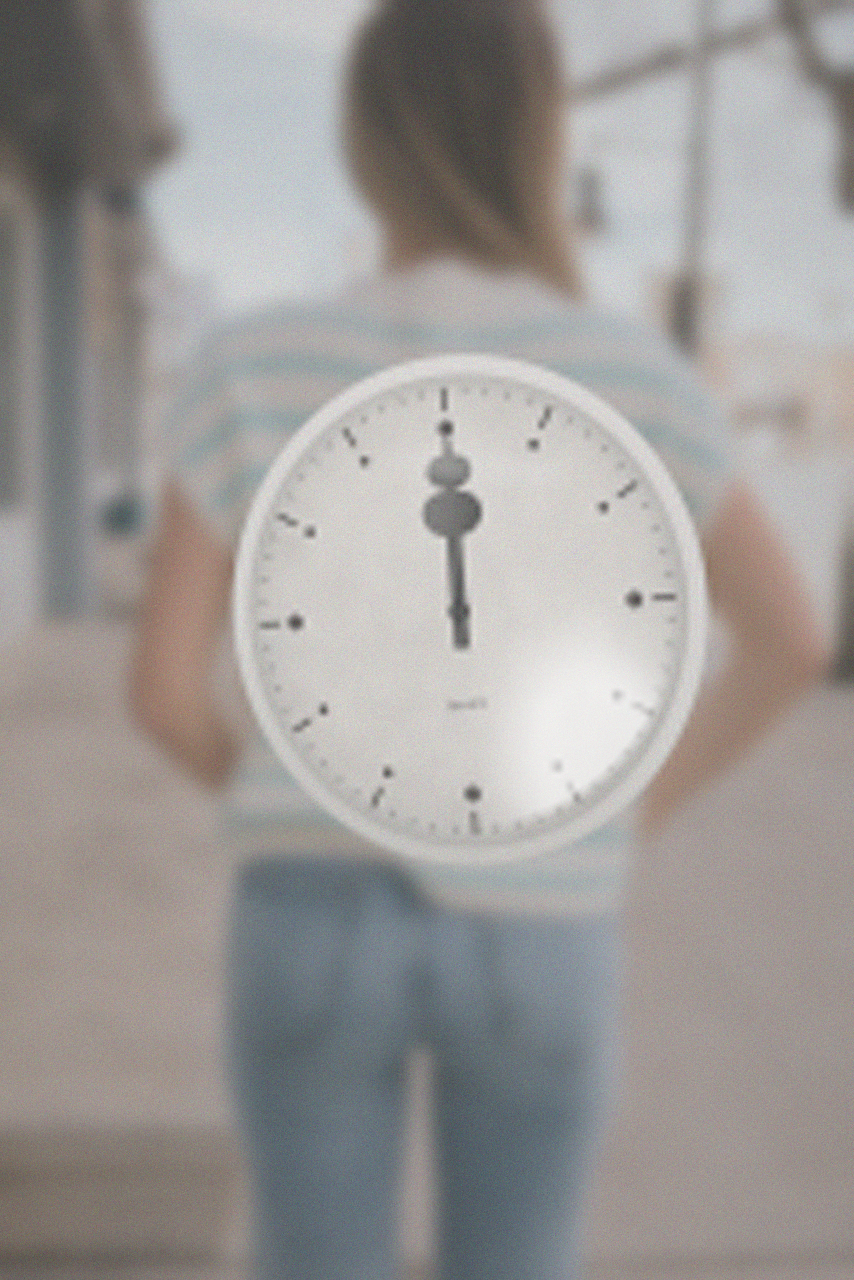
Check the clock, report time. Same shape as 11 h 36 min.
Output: 12 h 00 min
